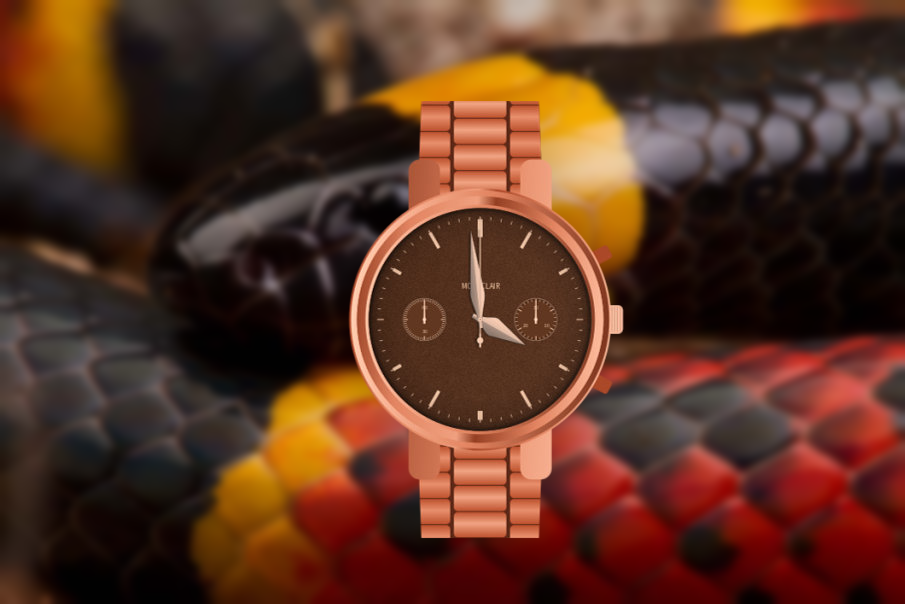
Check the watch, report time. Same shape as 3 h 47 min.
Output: 3 h 59 min
